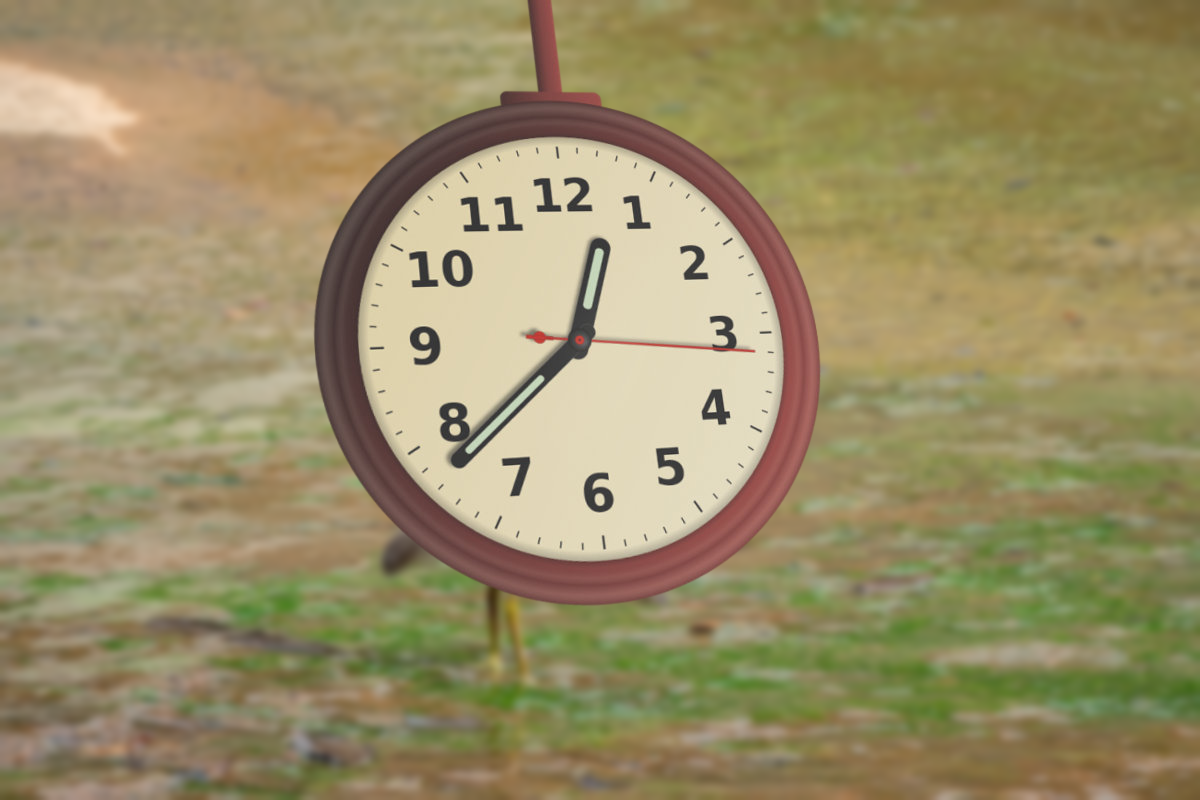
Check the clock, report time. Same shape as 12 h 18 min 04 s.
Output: 12 h 38 min 16 s
